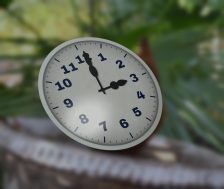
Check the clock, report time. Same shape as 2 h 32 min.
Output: 3 h 01 min
